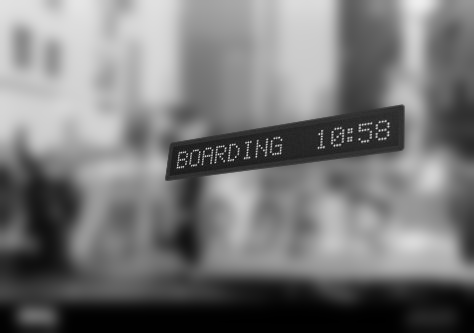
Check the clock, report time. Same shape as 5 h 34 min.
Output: 10 h 58 min
